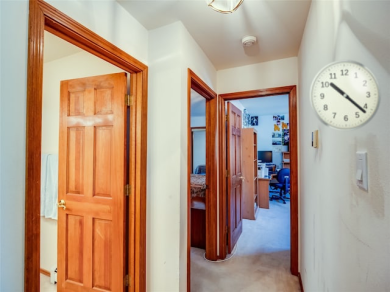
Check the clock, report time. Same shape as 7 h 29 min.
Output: 10 h 22 min
